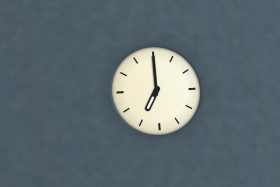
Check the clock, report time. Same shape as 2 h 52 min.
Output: 7 h 00 min
